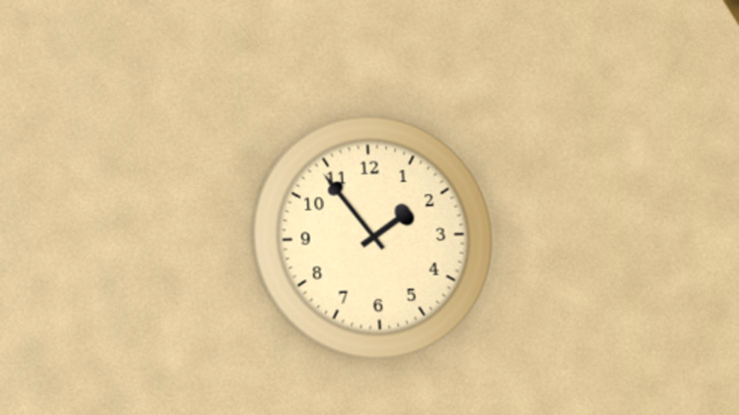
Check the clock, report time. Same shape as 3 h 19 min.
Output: 1 h 54 min
